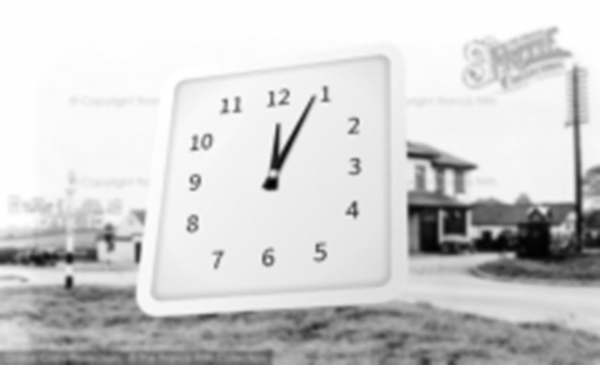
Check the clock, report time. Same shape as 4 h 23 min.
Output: 12 h 04 min
